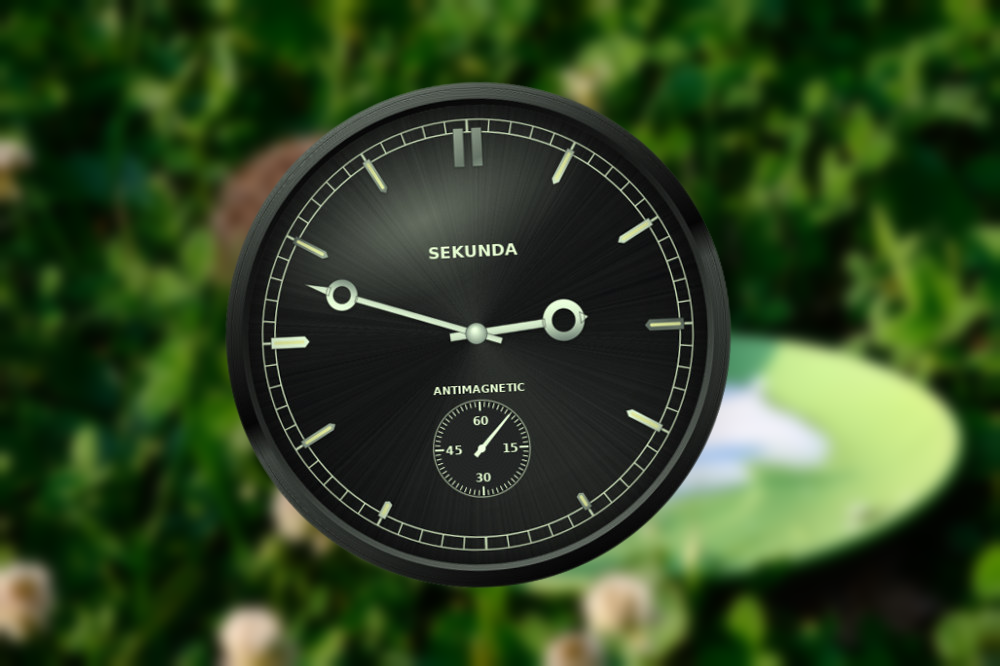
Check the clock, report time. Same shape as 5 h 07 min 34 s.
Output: 2 h 48 min 07 s
